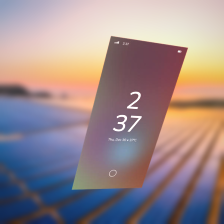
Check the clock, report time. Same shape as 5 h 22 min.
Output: 2 h 37 min
